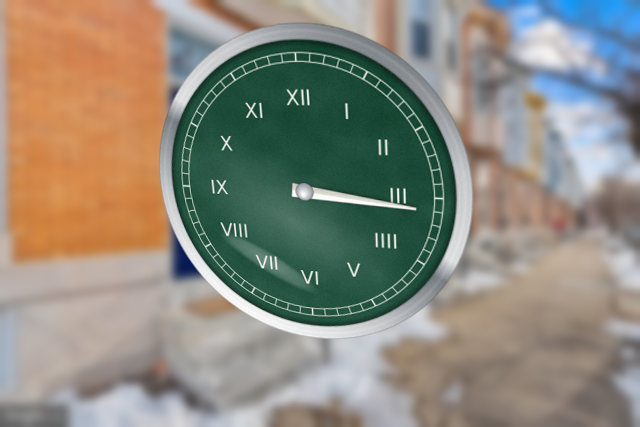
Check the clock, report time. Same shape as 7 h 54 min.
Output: 3 h 16 min
